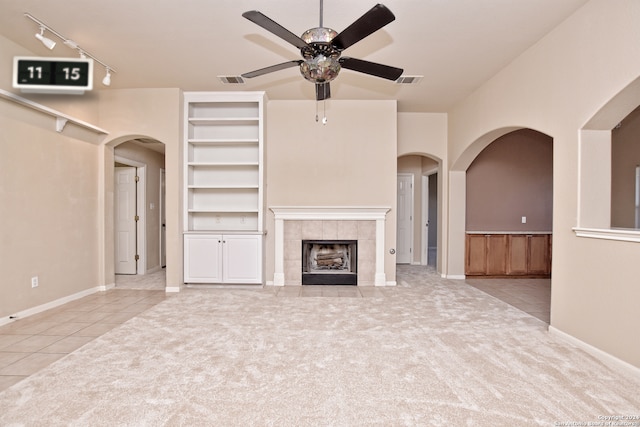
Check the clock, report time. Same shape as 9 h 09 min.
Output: 11 h 15 min
